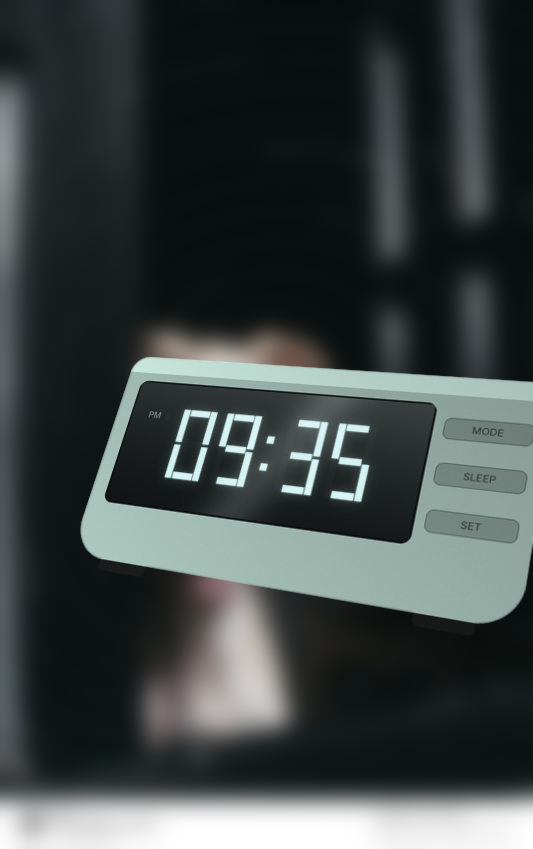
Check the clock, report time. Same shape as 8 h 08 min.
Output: 9 h 35 min
